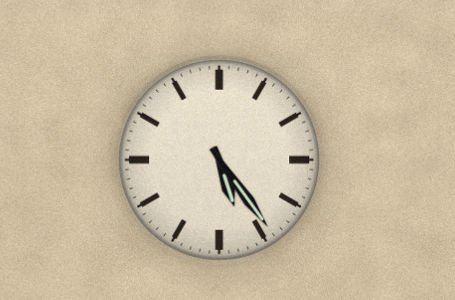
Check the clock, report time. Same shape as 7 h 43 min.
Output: 5 h 24 min
